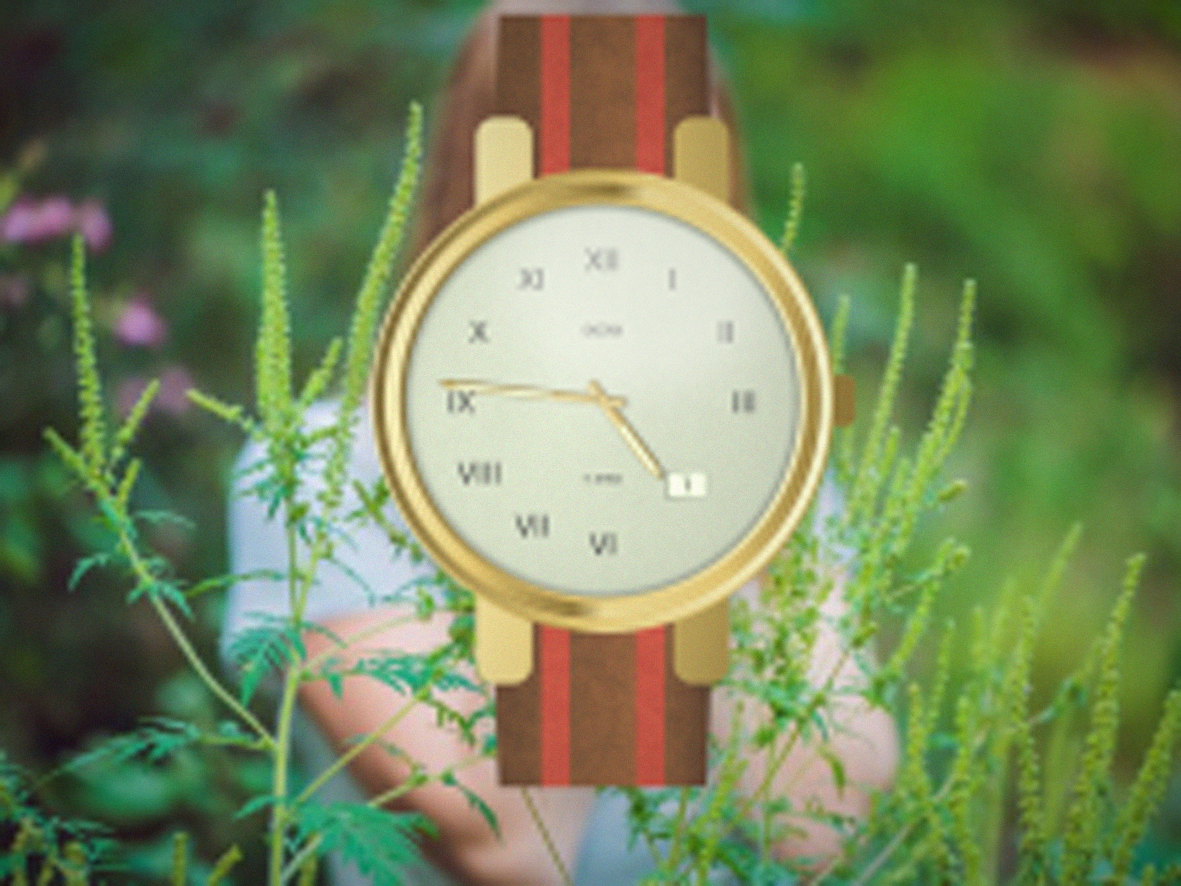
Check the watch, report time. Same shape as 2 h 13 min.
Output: 4 h 46 min
